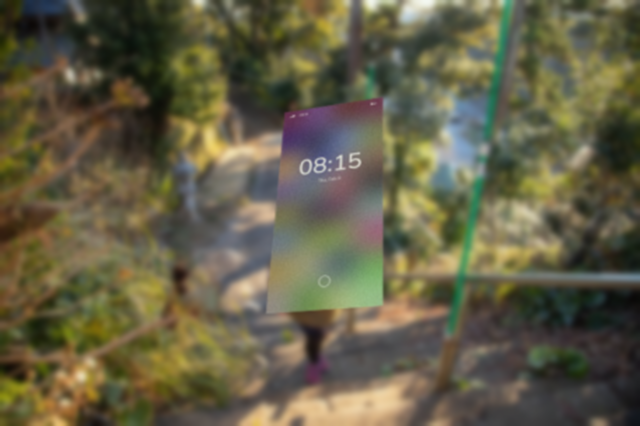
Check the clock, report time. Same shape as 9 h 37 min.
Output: 8 h 15 min
